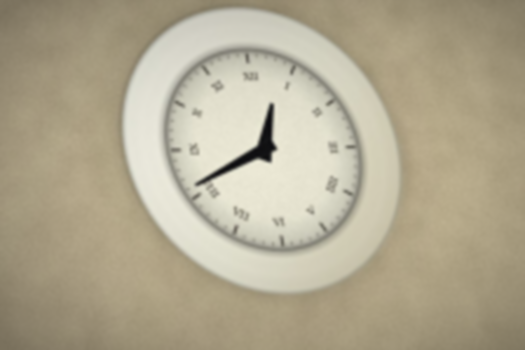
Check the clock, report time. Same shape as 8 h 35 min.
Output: 12 h 41 min
